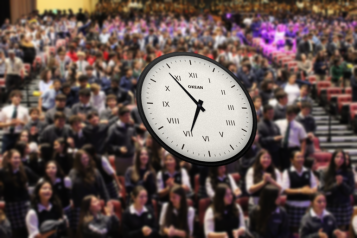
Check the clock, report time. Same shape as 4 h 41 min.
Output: 6 h 54 min
